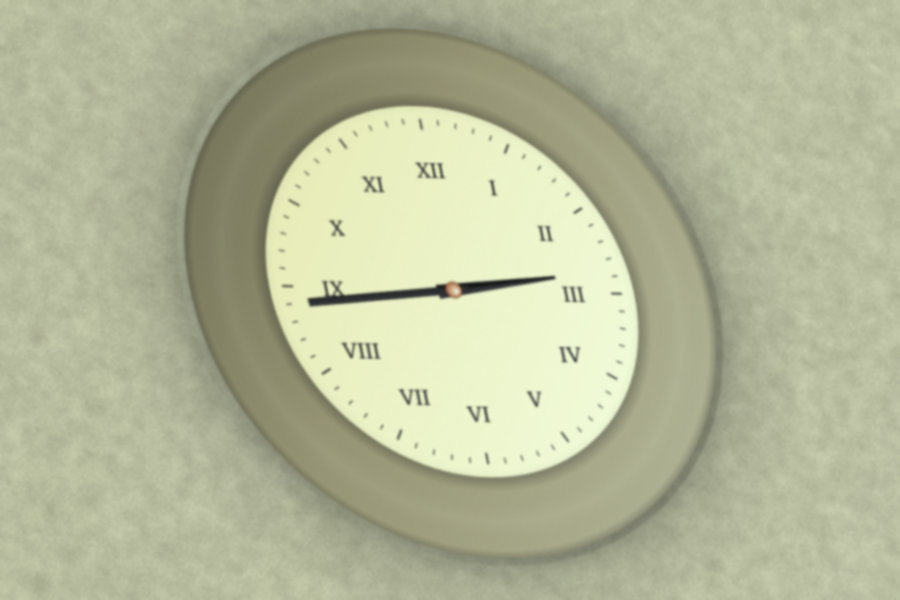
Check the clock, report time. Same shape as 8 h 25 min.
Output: 2 h 44 min
